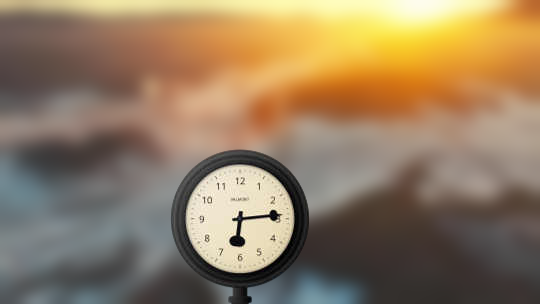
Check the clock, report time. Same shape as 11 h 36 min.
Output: 6 h 14 min
